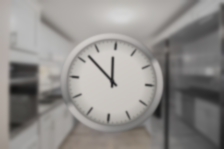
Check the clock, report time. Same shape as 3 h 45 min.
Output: 11 h 52 min
